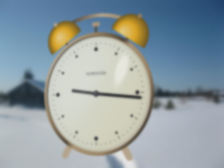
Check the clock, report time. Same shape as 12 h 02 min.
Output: 9 h 16 min
